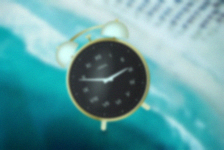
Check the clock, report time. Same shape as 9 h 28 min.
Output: 2 h 49 min
